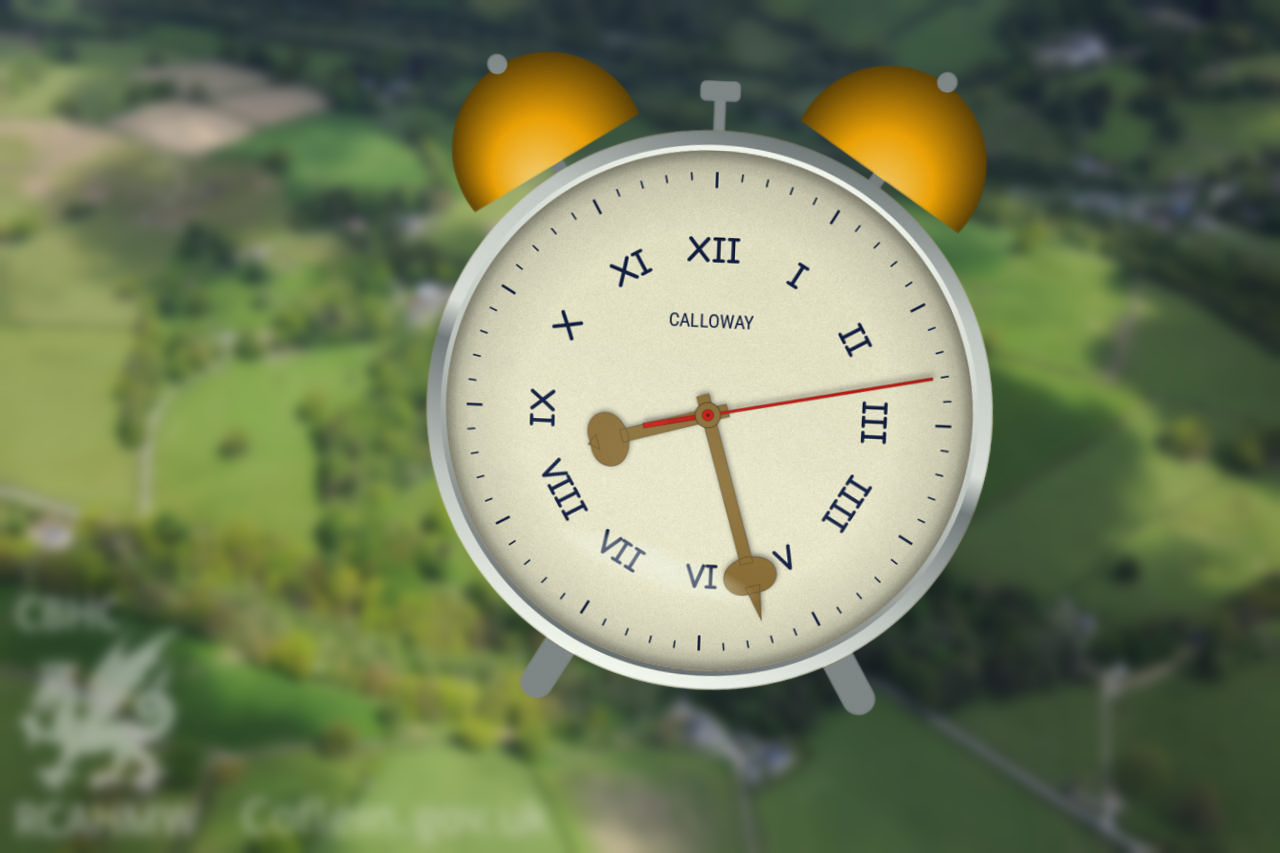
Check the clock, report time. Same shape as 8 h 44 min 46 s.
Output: 8 h 27 min 13 s
